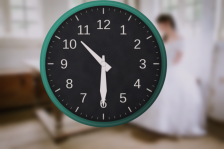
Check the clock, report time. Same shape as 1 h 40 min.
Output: 10 h 30 min
